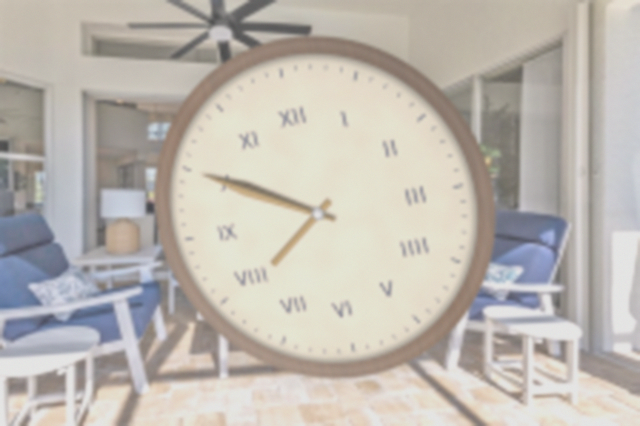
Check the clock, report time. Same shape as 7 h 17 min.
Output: 7 h 50 min
